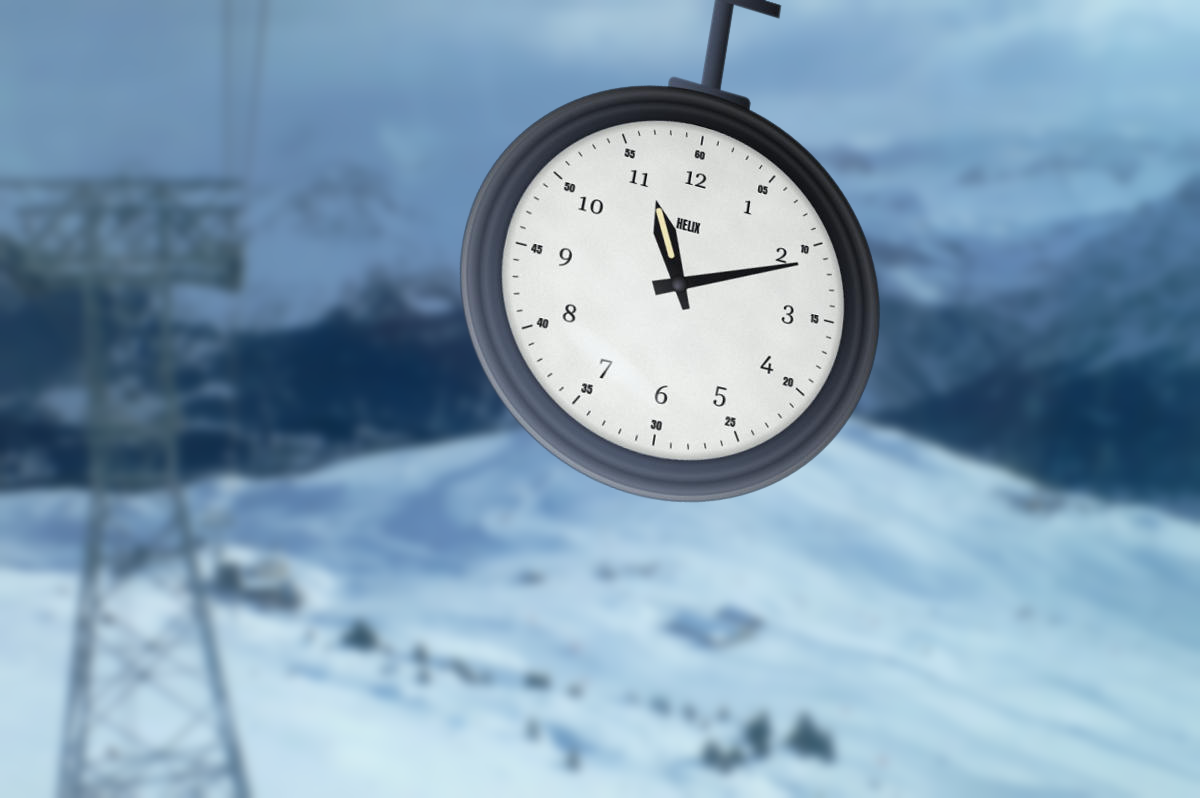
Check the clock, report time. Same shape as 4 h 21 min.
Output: 11 h 11 min
